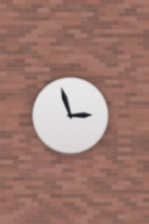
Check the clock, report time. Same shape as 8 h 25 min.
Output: 2 h 57 min
